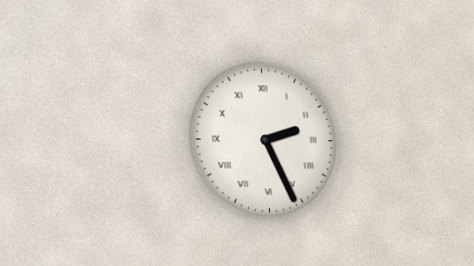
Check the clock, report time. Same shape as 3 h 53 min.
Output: 2 h 26 min
